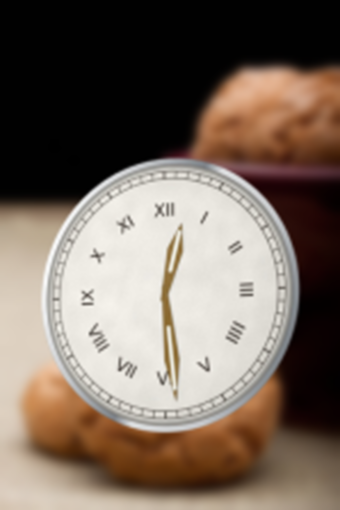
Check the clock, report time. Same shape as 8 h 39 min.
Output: 12 h 29 min
